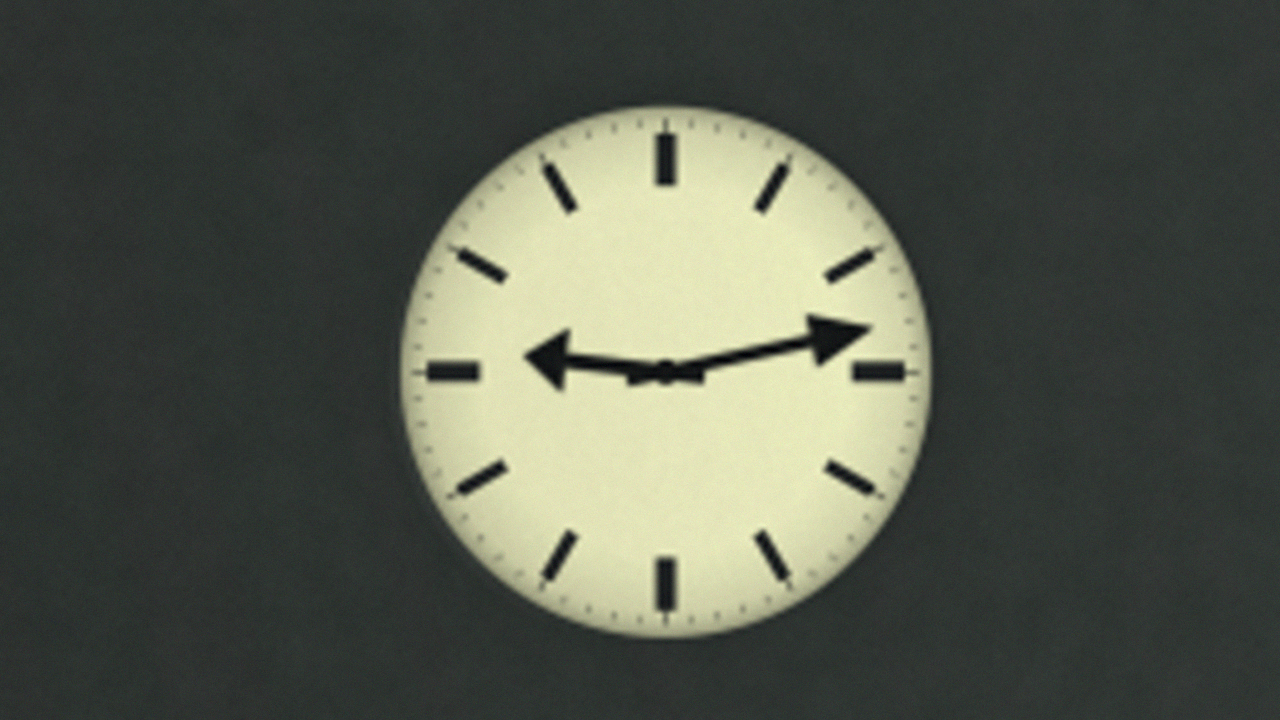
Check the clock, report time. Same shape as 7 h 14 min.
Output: 9 h 13 min
